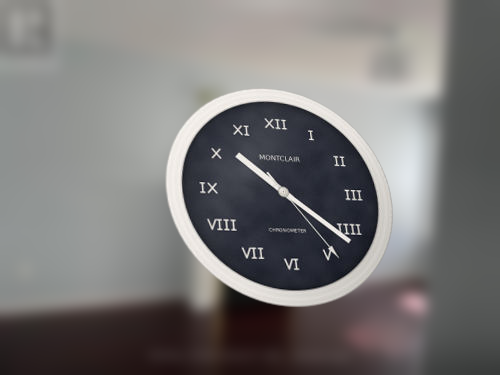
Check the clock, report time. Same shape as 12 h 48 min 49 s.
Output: 10 h 21 min 24 s
